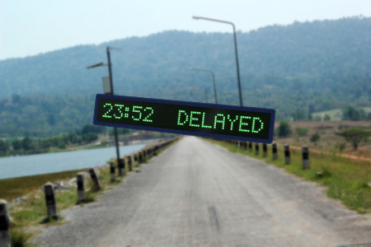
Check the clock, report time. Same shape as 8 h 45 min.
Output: 23 h 52 min
